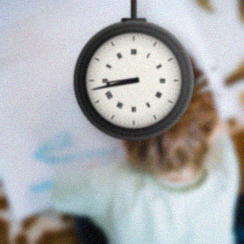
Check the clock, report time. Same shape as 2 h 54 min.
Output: 8 h 43 min
